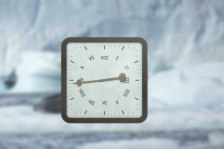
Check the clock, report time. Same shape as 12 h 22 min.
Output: 2 h 44 min
